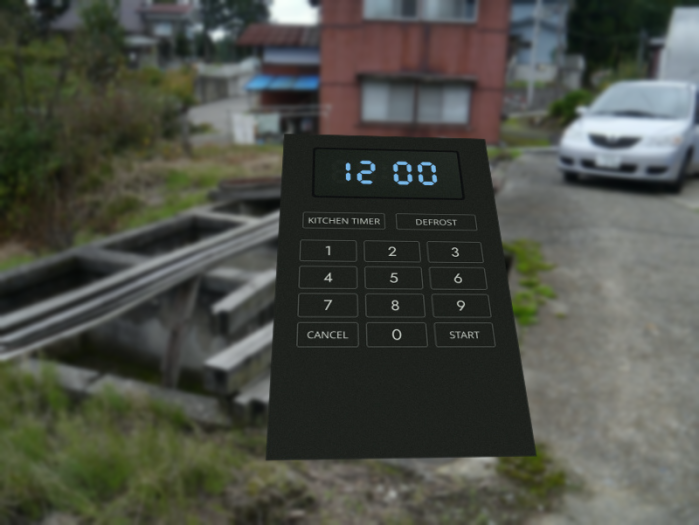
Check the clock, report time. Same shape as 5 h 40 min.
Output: 12 h 00 min
